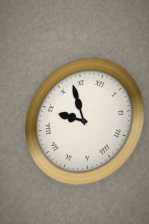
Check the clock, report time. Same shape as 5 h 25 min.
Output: 8 h 53 min
